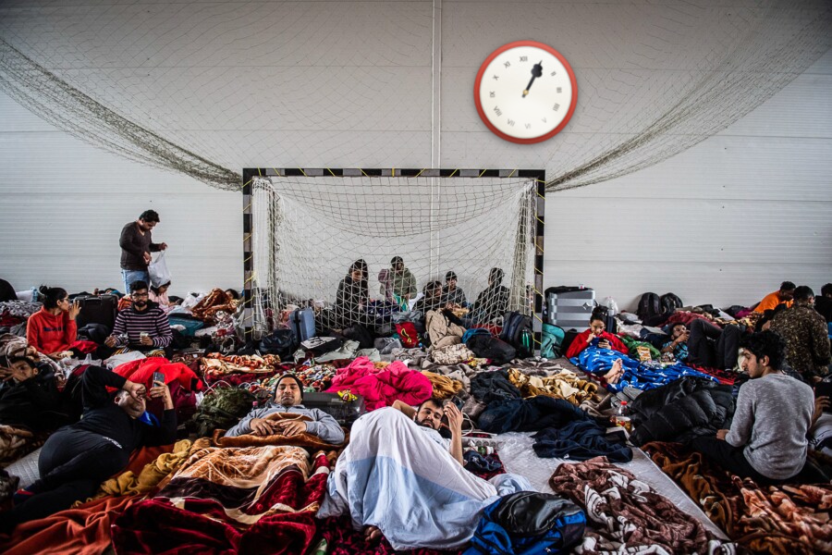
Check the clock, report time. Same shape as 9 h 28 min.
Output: 1 h 05 min
